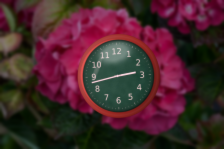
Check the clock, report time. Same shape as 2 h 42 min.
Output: 2 h 43 min
